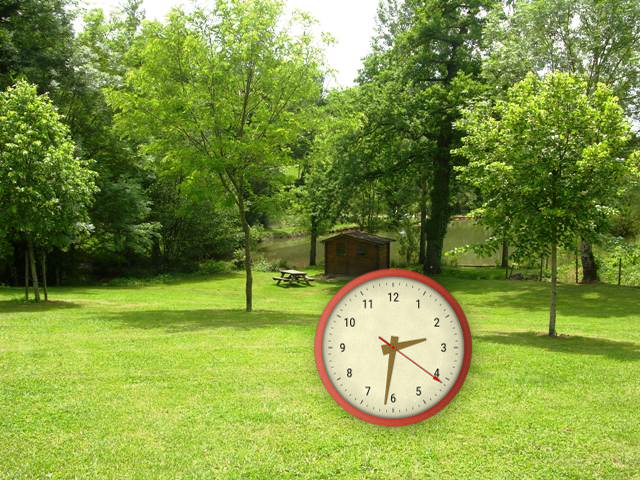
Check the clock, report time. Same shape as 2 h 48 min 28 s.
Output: 2 h 31 min 21 s
